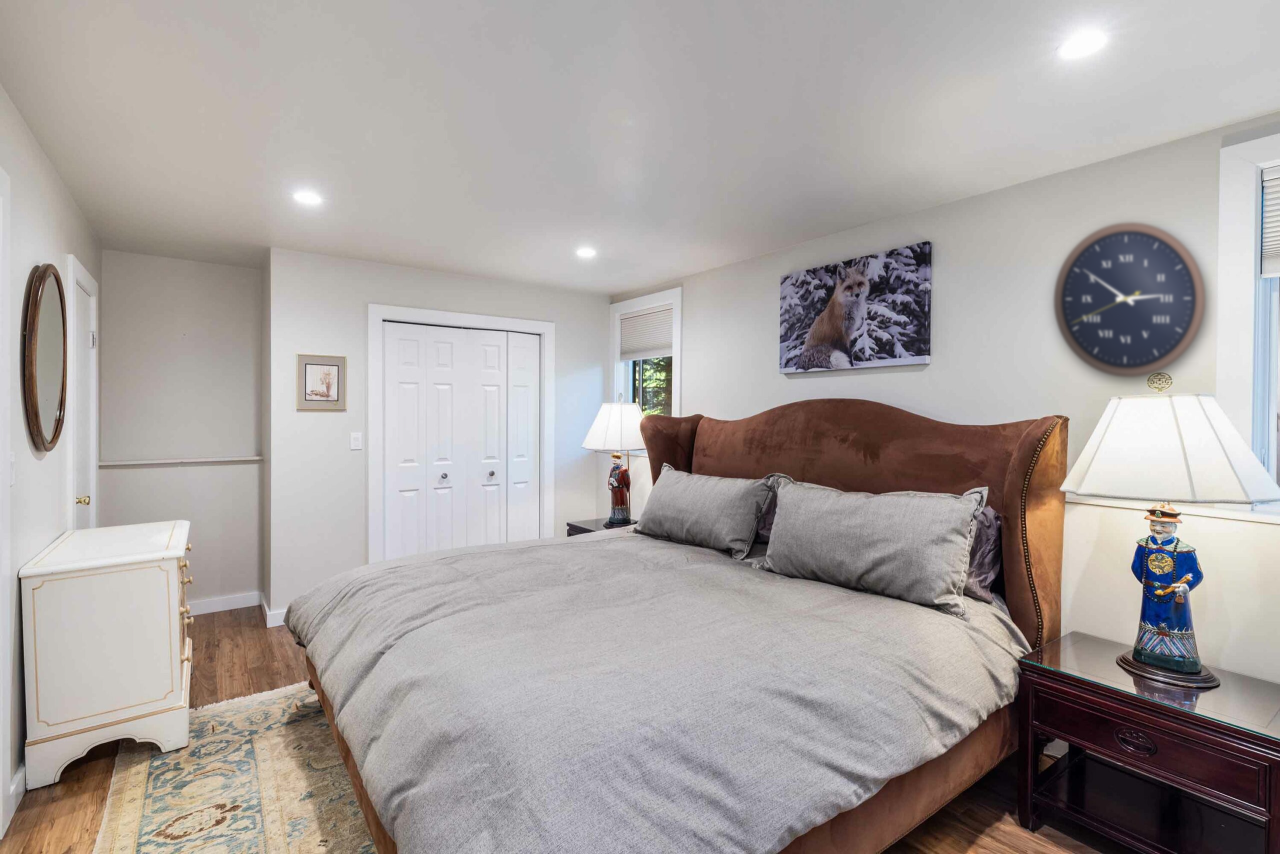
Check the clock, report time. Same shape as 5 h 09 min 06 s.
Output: 2 h 50 min 41 s
